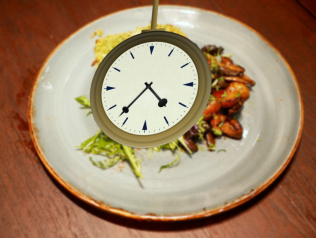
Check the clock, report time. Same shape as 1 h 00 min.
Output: 4 h 37 min
